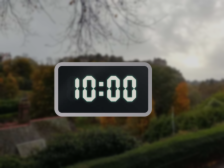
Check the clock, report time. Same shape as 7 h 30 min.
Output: 10 h 00 min
